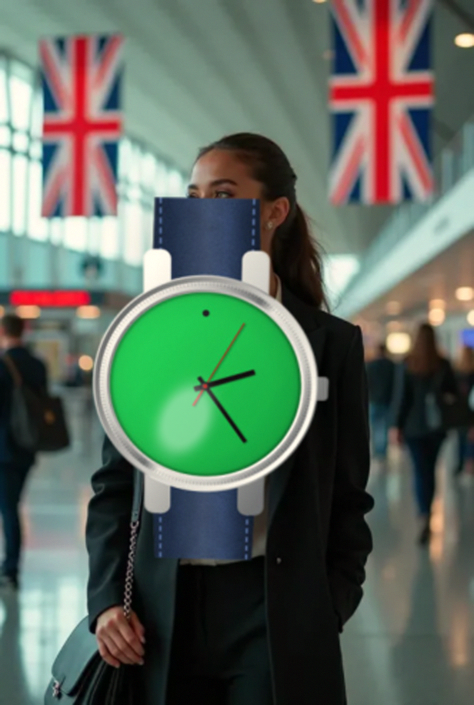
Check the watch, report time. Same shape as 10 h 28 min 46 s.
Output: 2 h 24 min 05 s
